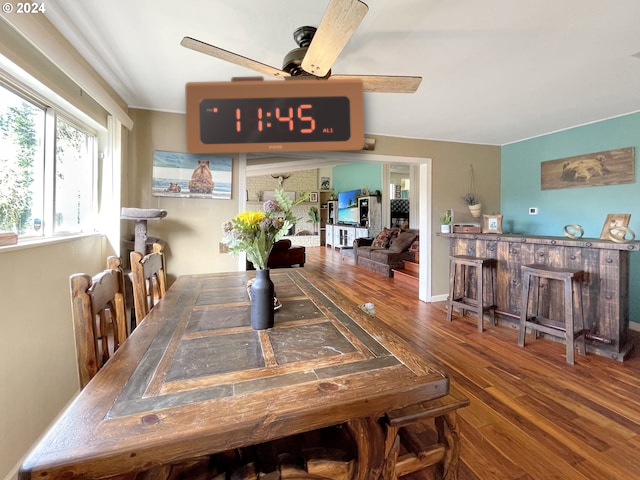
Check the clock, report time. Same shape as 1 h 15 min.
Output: 11 h 45 min
